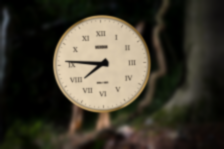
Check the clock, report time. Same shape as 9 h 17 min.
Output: 7 h 46 min
